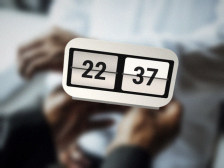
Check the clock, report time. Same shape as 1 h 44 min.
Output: 22 h 37 min
